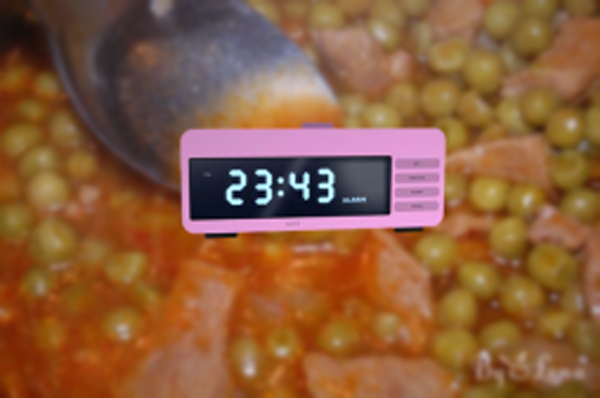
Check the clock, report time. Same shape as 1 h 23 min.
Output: 23 h 43 min
